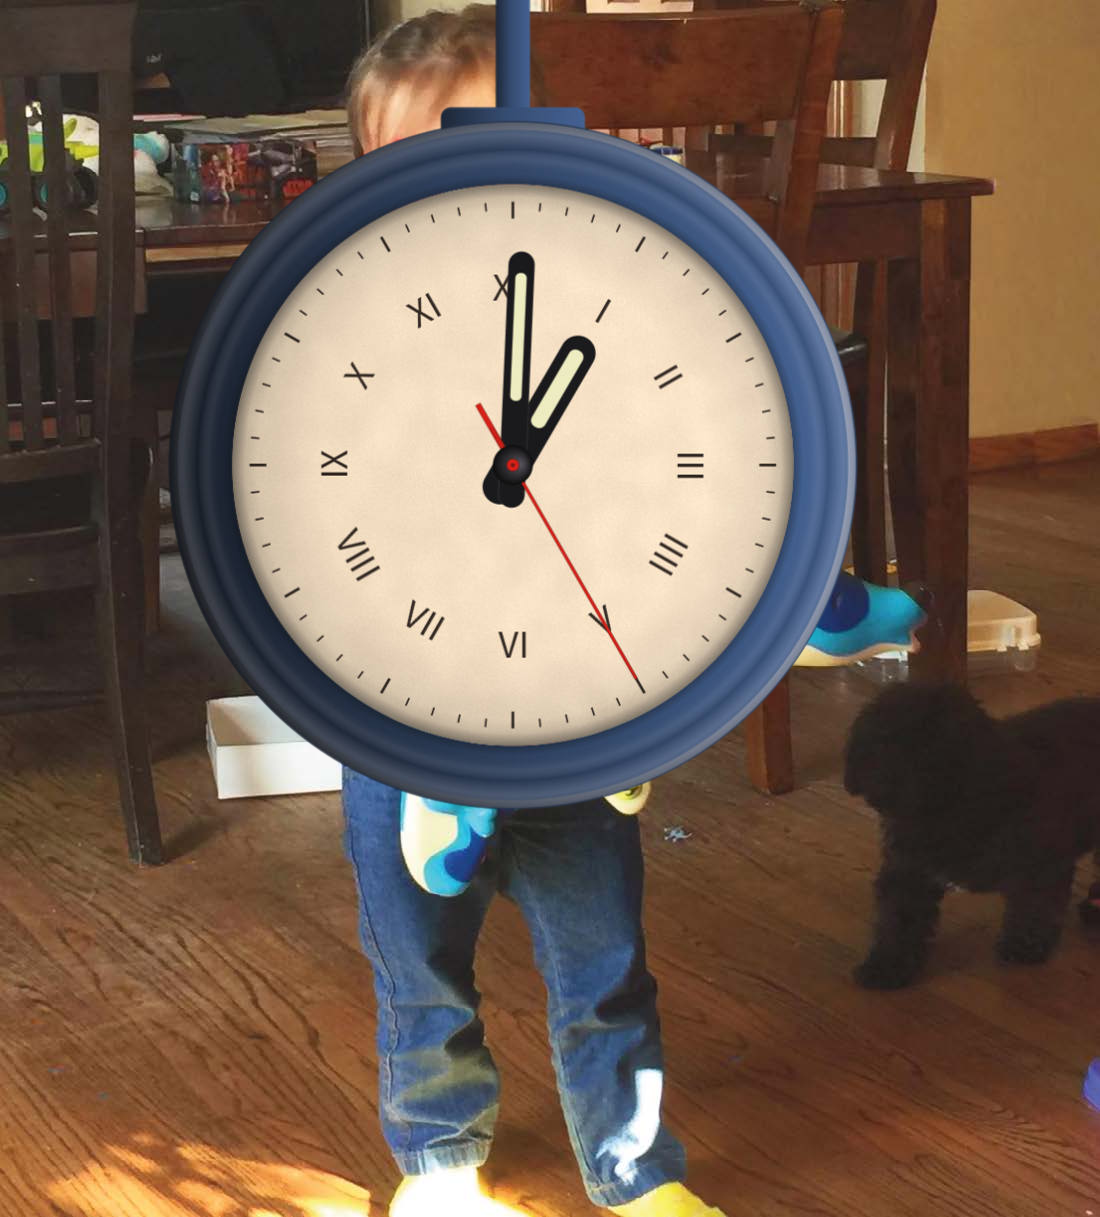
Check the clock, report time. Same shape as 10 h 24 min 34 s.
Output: 1 h 00 min 25 s
